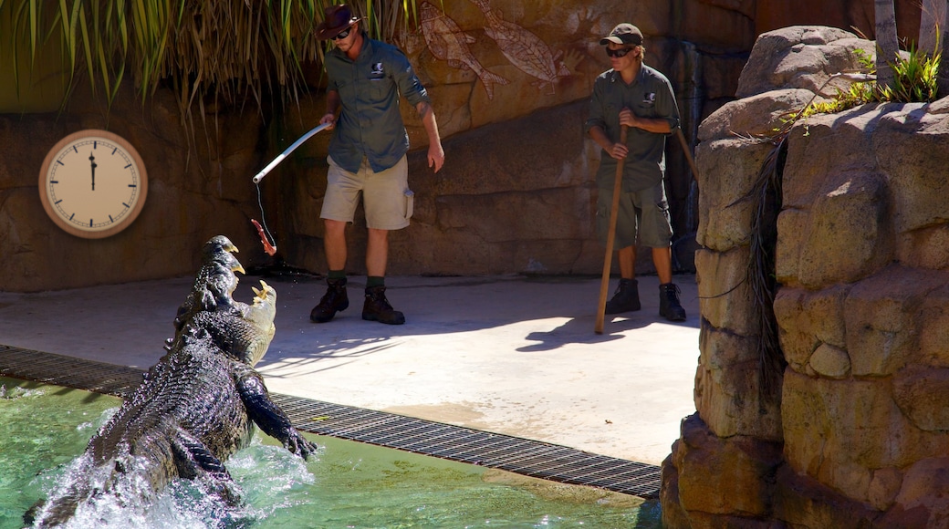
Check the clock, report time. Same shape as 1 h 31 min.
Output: 11 h 59 min
